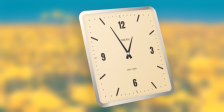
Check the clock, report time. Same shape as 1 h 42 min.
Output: 12 h 56 min
